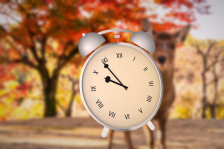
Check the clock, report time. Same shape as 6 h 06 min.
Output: 9 h 54 min
